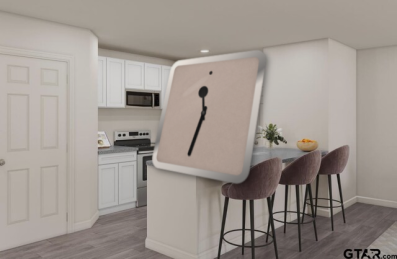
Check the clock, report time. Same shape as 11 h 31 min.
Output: 11 h 32 min
